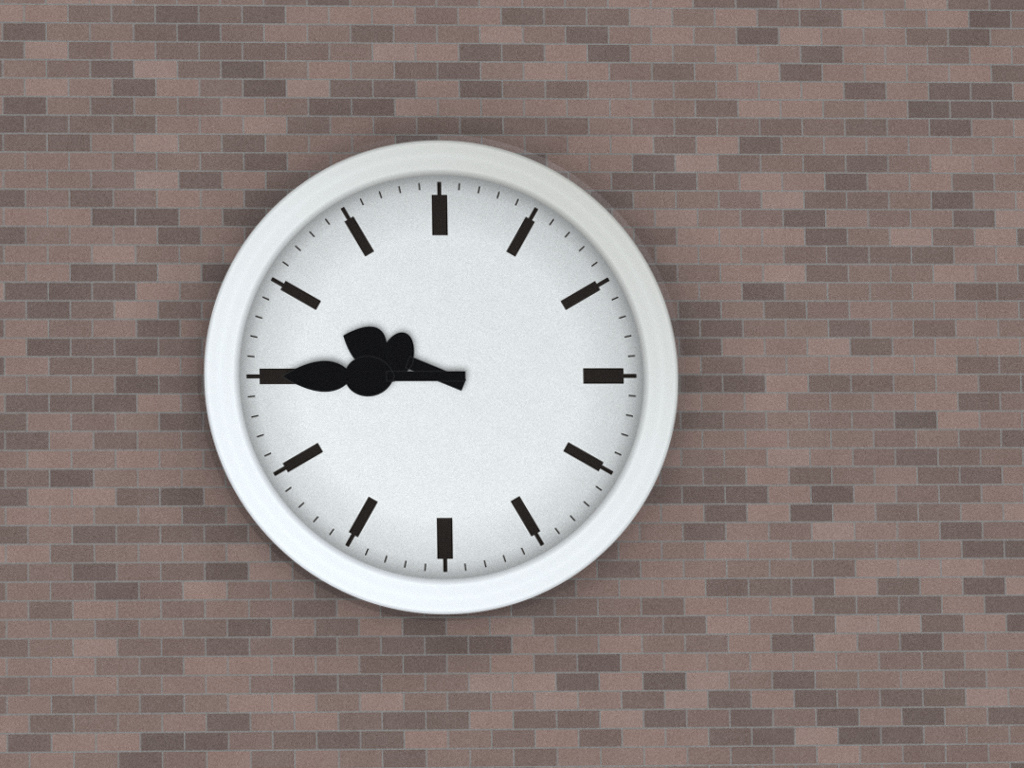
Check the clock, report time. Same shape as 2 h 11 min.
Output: 9 h 45 min
